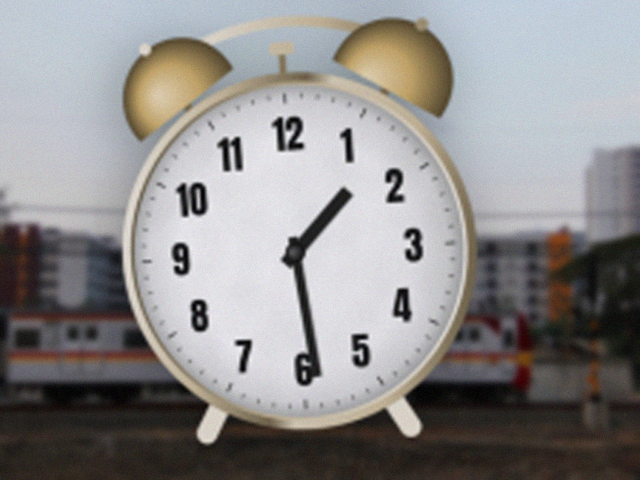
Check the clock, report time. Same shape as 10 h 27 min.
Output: 1 h 29 min
